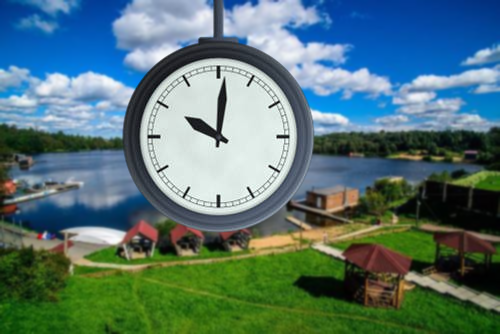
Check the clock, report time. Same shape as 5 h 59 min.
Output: 10 h 01 min
